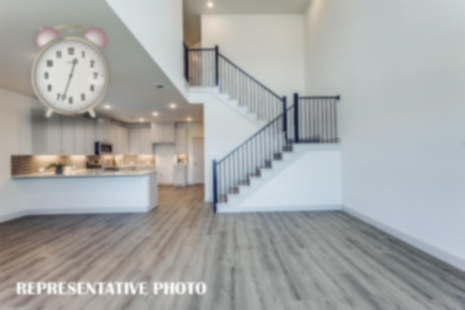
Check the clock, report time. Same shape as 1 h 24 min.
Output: 12 h 33 min
